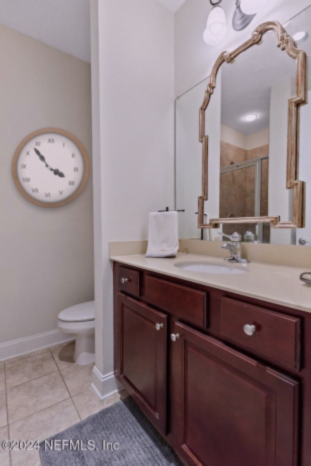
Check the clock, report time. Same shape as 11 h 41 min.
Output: 3 h 53 min
